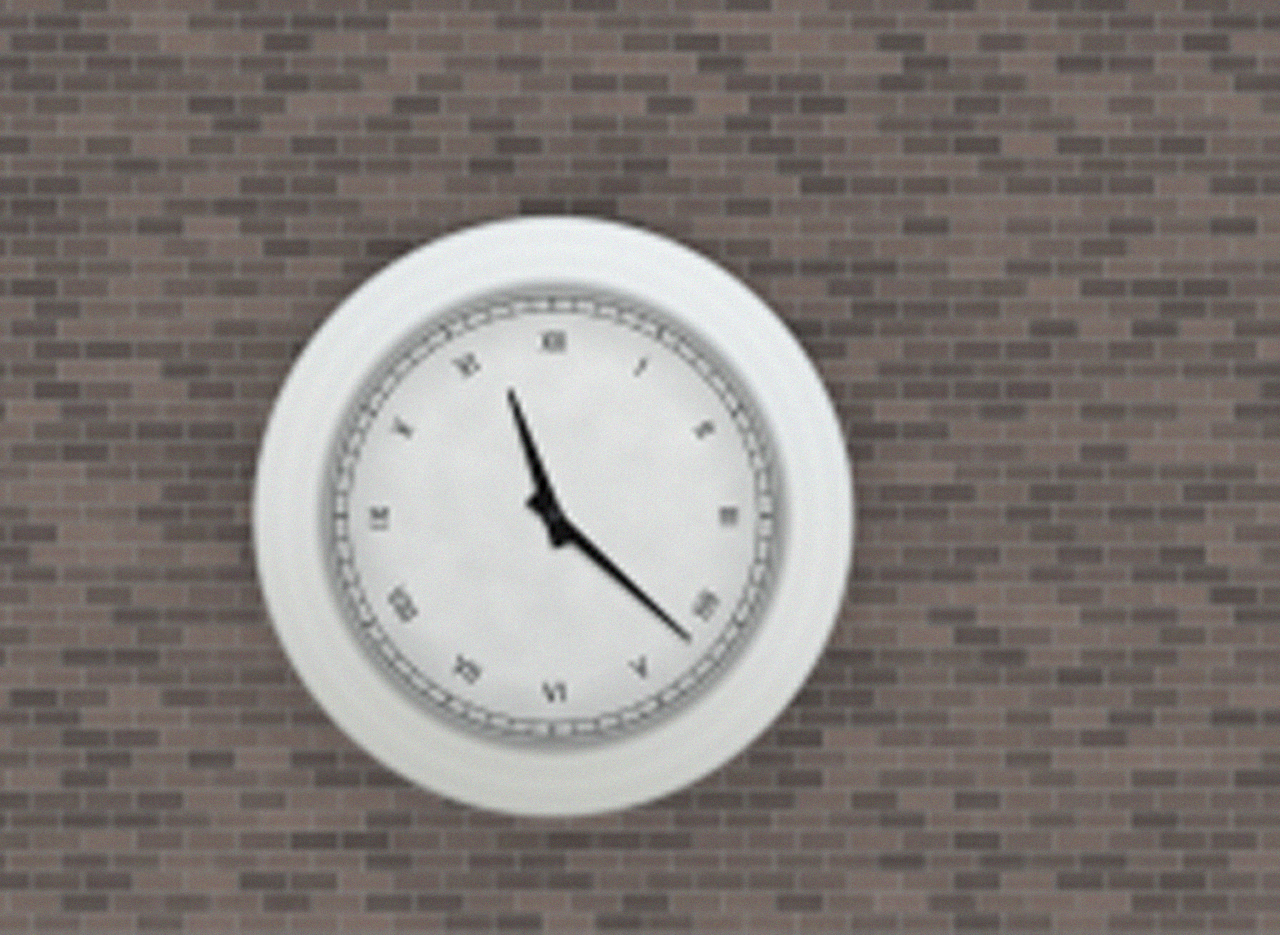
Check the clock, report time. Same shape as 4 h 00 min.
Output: 11 h 22 min
